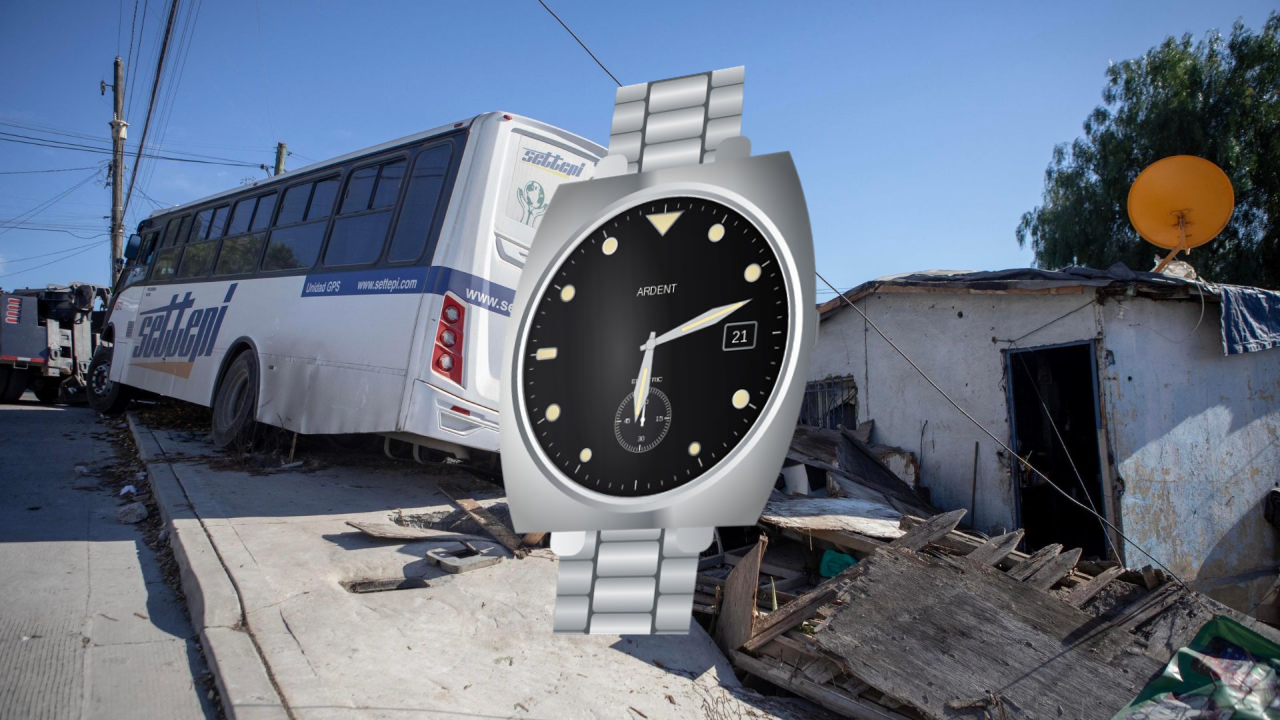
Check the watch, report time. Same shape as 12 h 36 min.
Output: 6 h 12 min
